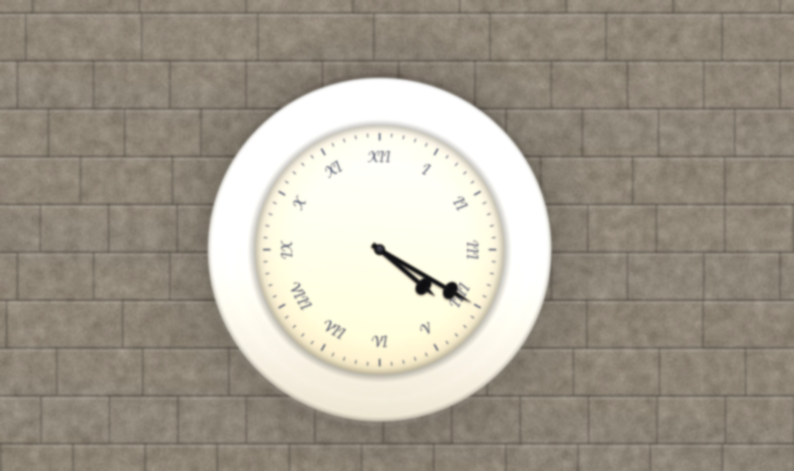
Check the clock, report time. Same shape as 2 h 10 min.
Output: 4 h 20 min
